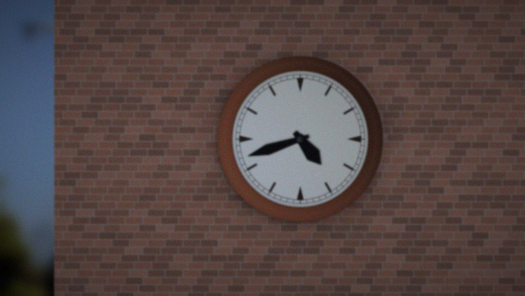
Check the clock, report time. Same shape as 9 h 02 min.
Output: 4 h 42 min
